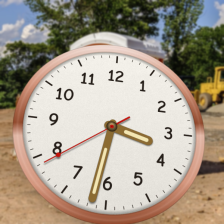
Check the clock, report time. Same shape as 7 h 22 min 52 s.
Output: 3 h 31 min 39 s
